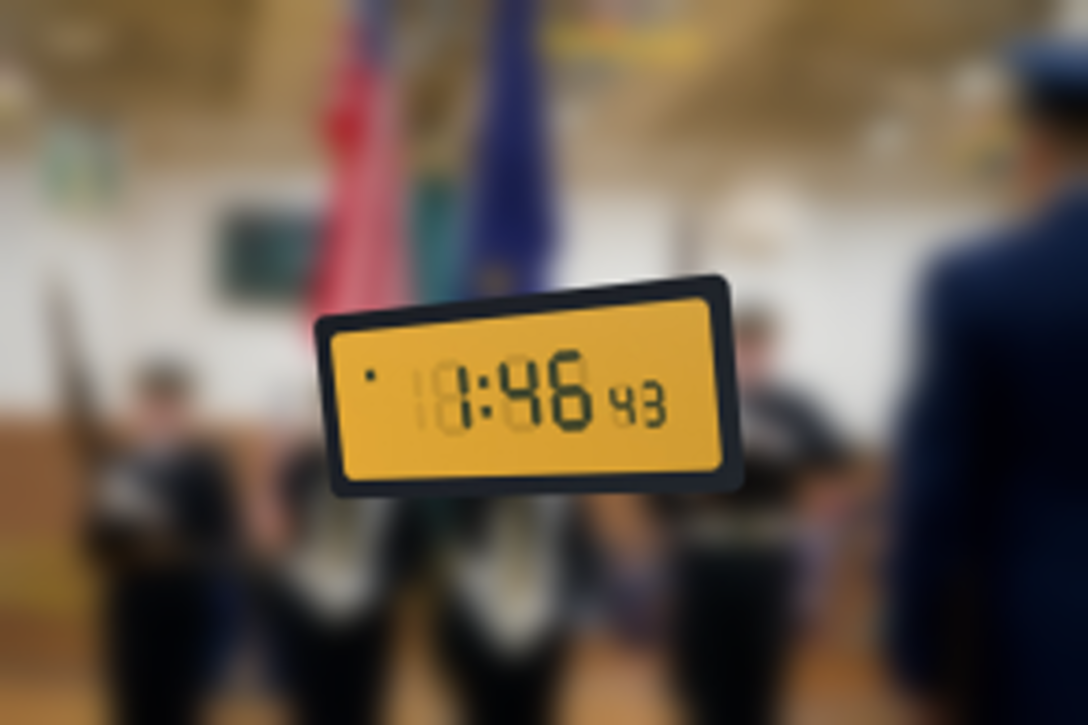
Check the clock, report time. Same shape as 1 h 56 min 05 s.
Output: 1 h 46 min 43 s
